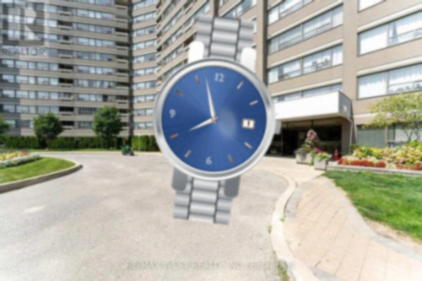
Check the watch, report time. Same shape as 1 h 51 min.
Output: 7 h 57 min
